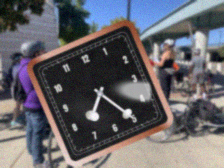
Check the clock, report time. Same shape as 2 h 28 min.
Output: 7 h 25 min
